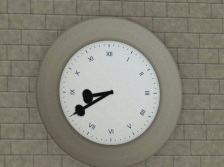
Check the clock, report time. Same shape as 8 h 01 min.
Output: 8 h 40 min
